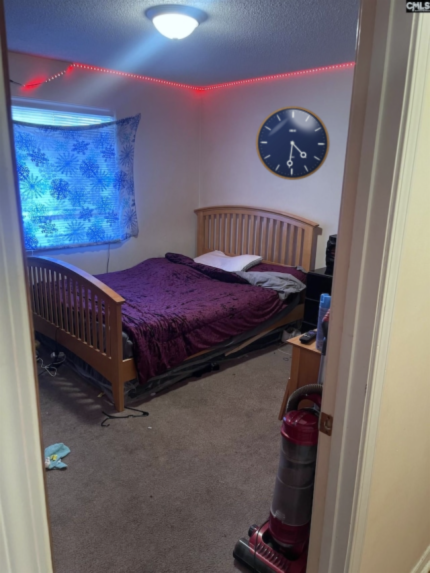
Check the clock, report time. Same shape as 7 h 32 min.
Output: 4 h 31 min
